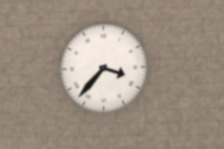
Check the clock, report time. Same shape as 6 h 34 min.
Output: 3 h 37 min
